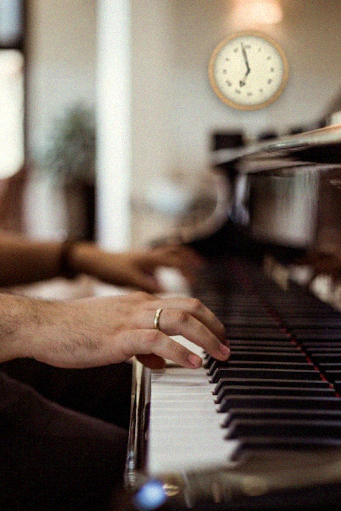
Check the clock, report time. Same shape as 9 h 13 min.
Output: 6 h 58 min
